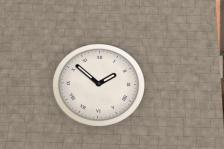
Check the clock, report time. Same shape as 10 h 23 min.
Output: 1 h 52 min
